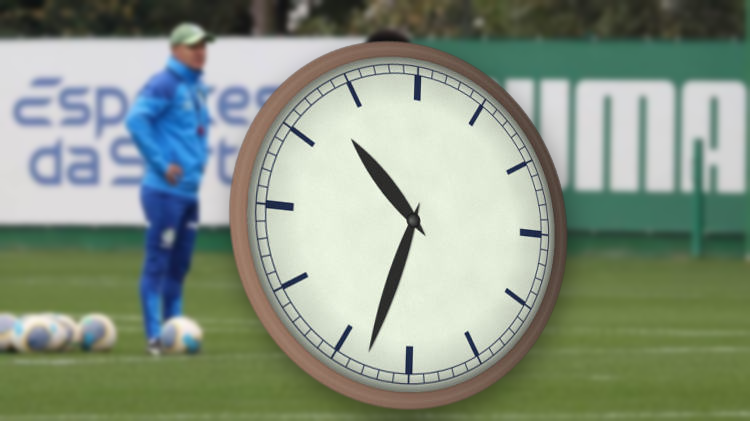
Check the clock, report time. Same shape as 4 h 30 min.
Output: 10 h 33 min
